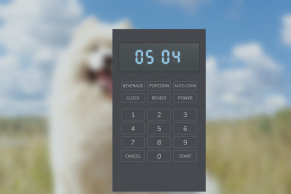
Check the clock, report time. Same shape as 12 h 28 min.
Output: 5 h 04 min
